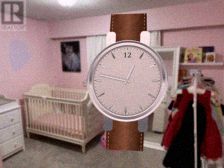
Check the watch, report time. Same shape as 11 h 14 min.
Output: 12 h 47 min
